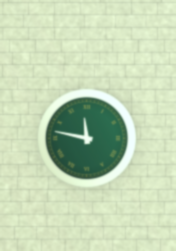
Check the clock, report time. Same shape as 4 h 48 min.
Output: 11 h 47 min
